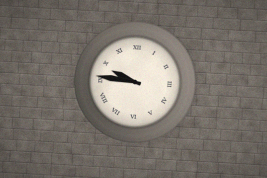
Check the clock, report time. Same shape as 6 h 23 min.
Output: 9 h 46 min
